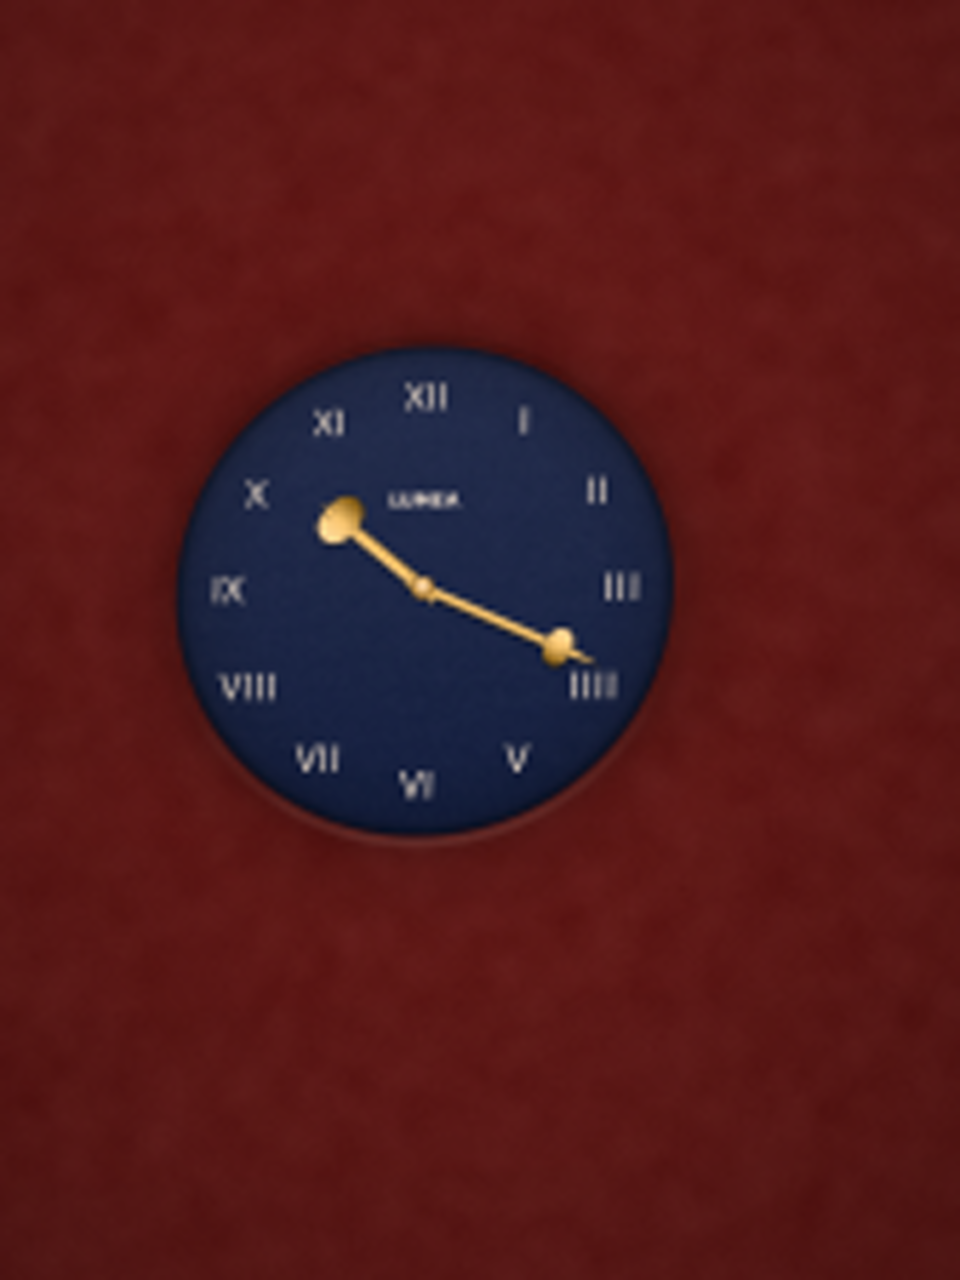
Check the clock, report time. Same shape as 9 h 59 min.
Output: 10 h 19 min
